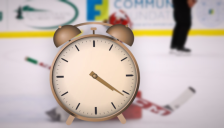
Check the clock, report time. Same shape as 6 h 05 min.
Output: 4 h 21 min
